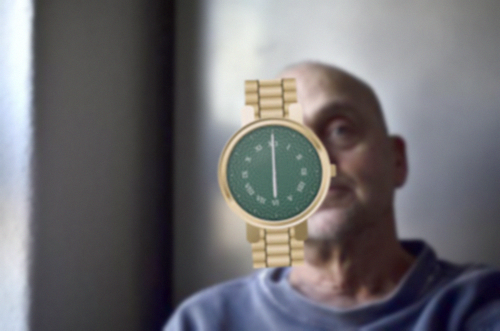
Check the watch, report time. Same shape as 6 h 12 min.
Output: 6 h 00 min
